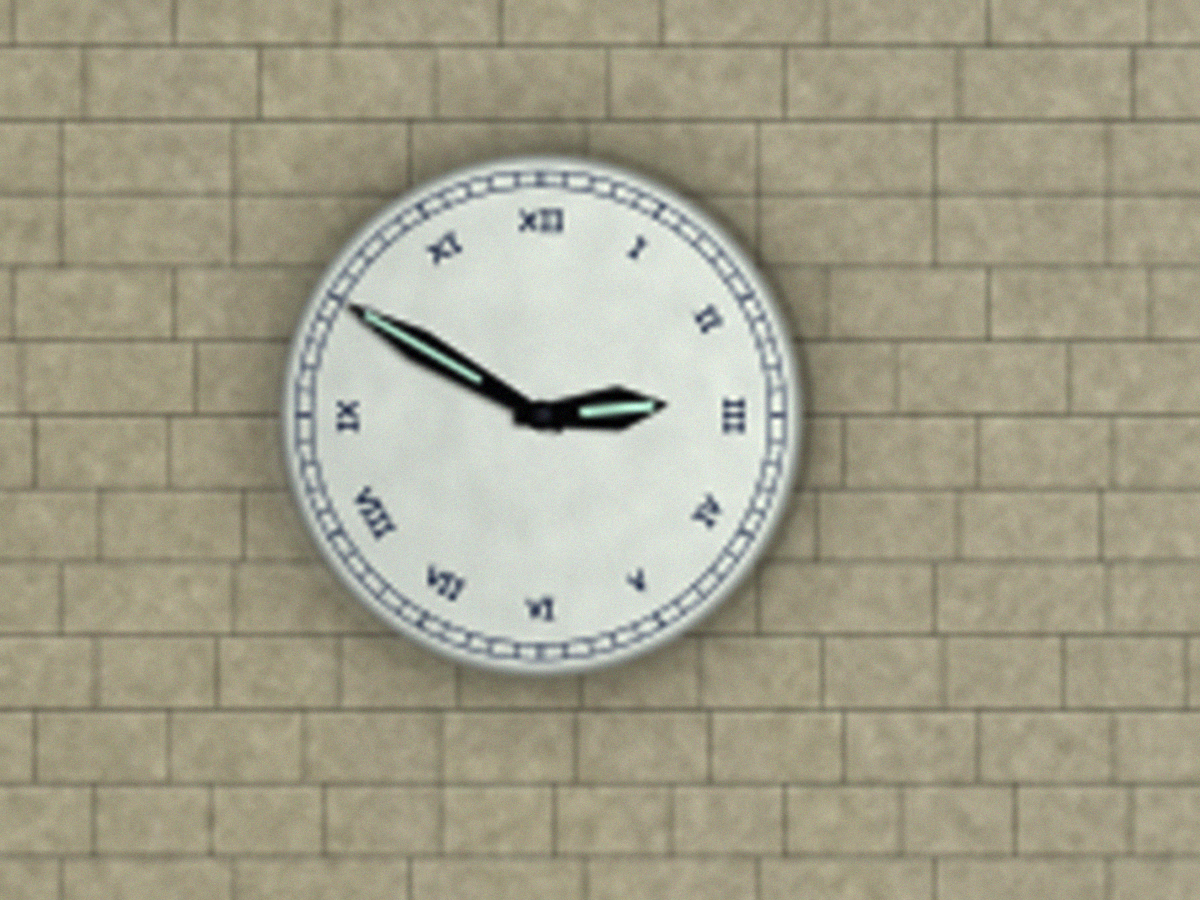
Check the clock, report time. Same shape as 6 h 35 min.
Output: 2 h 50 min
